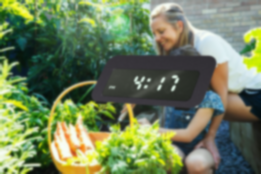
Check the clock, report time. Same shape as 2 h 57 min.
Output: 4 h 17 min
